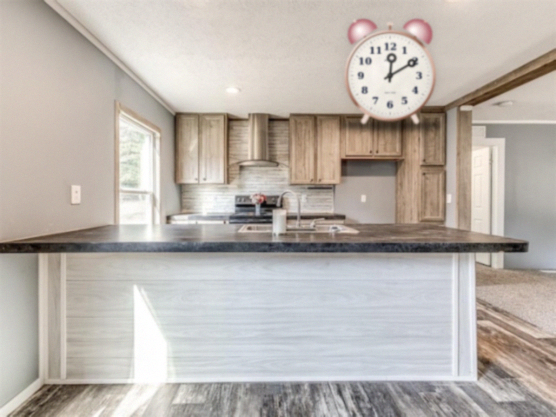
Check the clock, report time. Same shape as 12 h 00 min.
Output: 12 h 10 min
